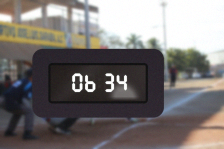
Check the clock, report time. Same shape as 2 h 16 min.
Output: 6 h 34 min
